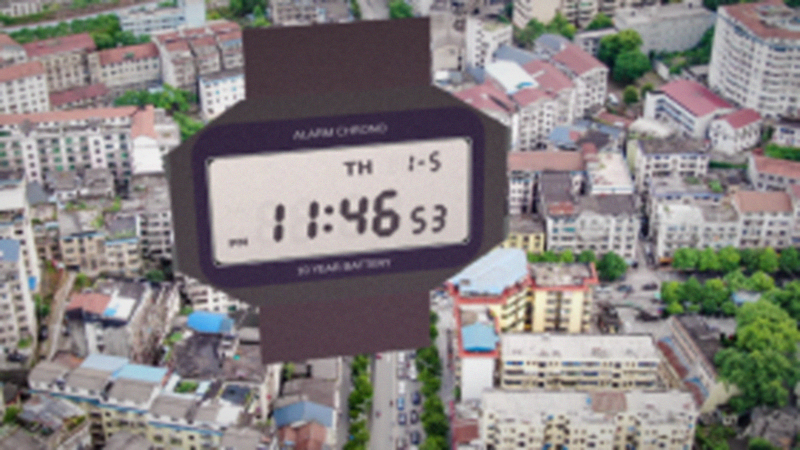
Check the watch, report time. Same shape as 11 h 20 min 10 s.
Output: 11 h 46 min 53 s
